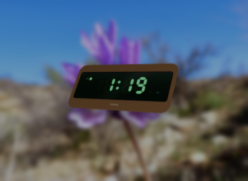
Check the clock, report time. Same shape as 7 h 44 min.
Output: 1 h 19 min
